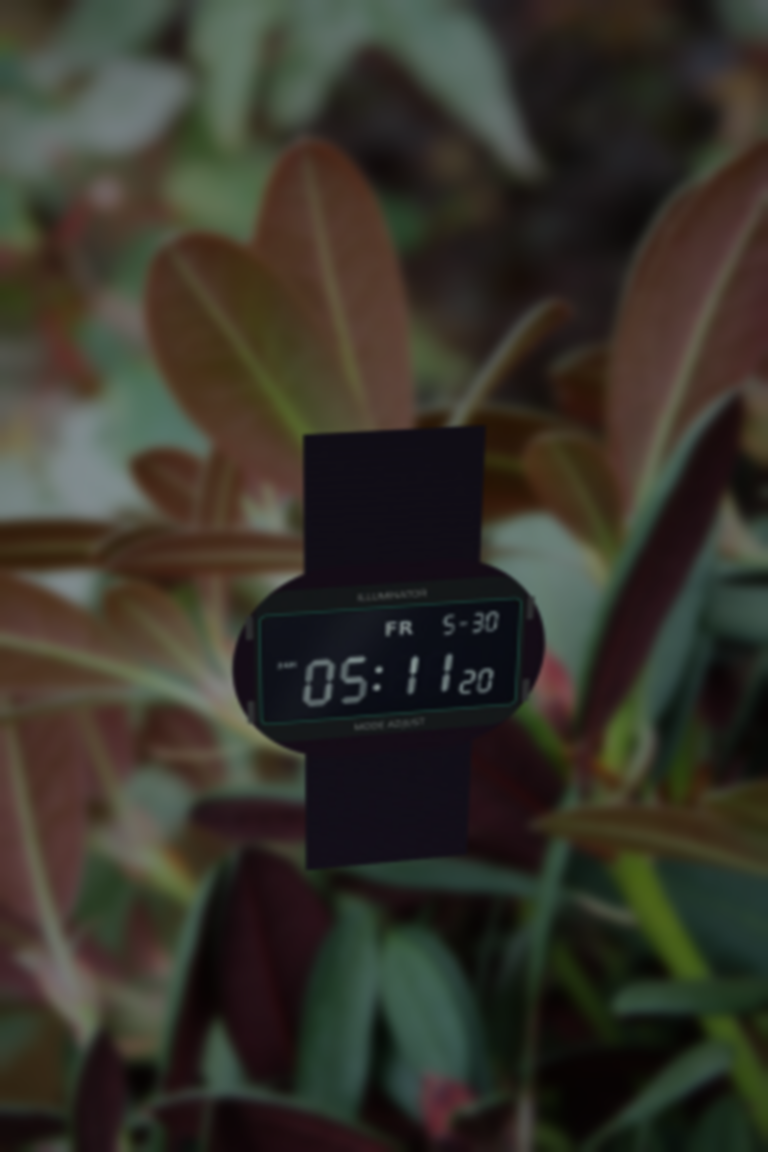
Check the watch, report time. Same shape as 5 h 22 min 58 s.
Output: 5 h 11 min 20 s
